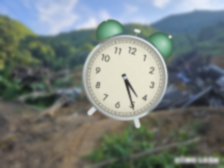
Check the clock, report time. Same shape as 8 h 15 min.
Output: 4 h 25 min
